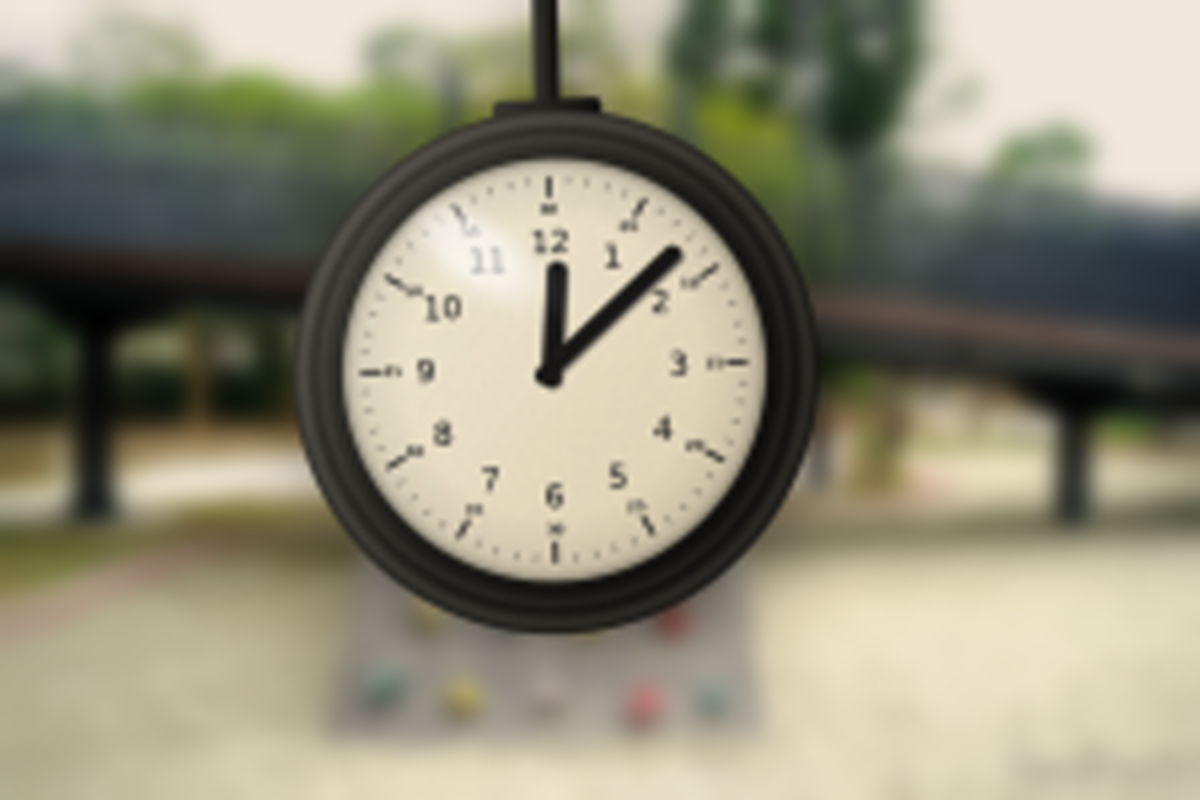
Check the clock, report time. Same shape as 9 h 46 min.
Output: 12 h 08 min
